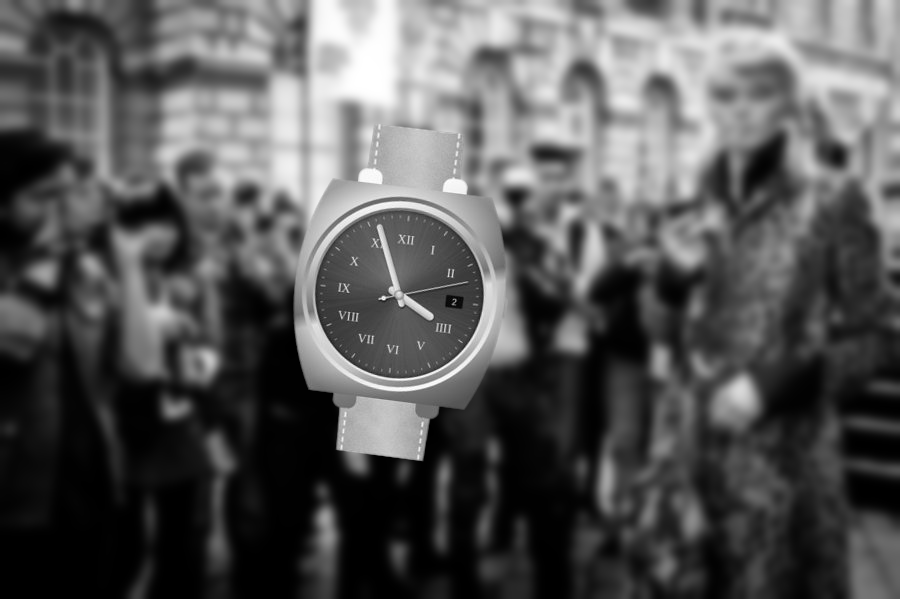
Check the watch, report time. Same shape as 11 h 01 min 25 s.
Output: 3 h 56 min 12 s
